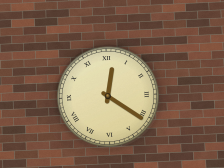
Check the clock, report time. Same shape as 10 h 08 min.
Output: 12 h 21 min
